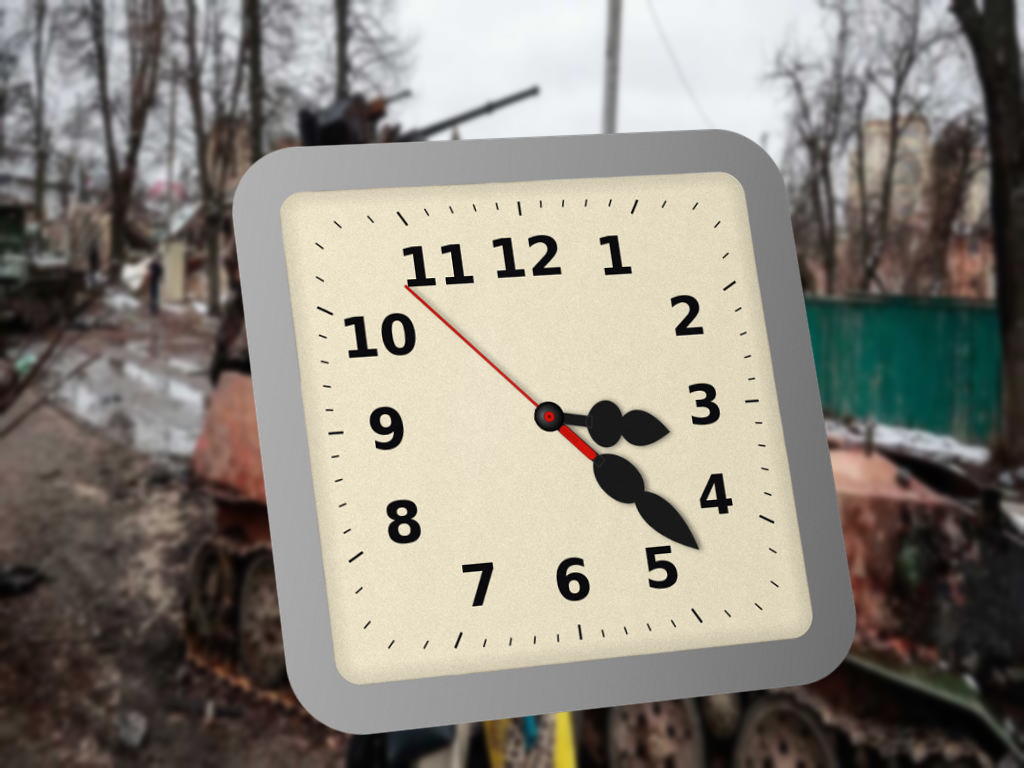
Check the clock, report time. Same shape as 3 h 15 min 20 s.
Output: 3 h 22 min 53 s
